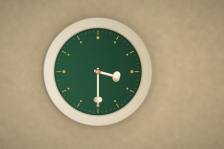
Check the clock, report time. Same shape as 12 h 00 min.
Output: 3 h 30 min
